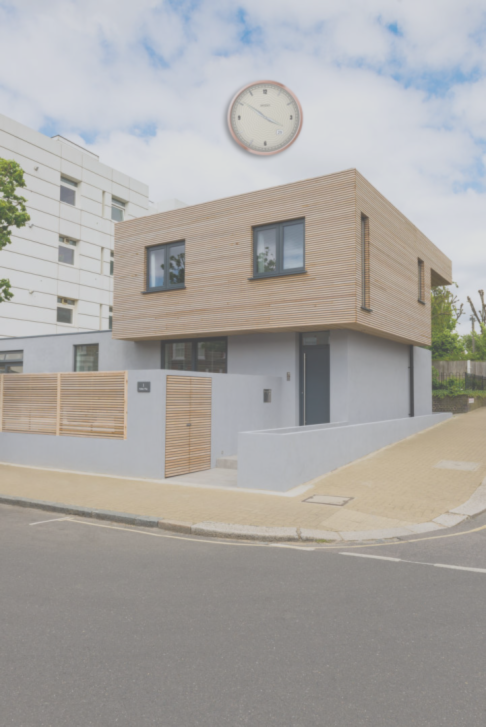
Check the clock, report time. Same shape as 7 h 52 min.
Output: 3 h 51 min
